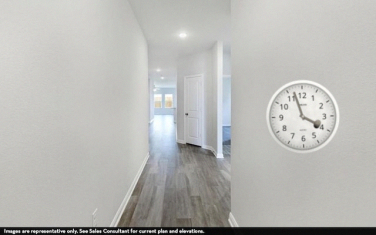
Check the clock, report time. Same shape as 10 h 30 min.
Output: 3 h 57 min
